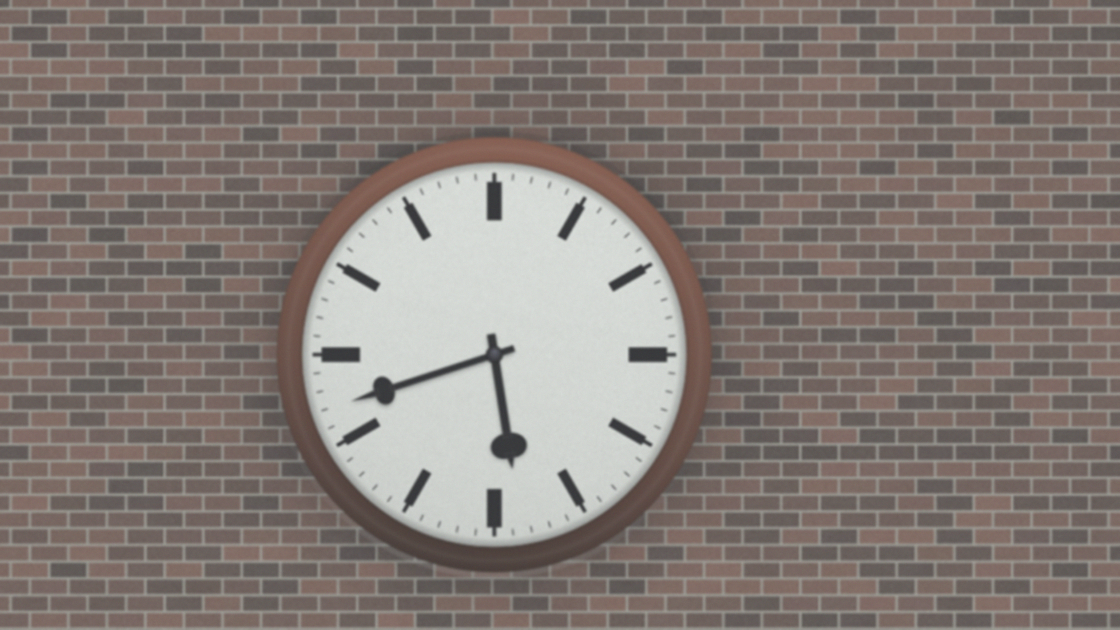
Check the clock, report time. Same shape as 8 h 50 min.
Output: 5 h 42 min
